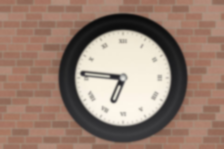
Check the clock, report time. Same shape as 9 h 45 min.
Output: 6 h 46 min
